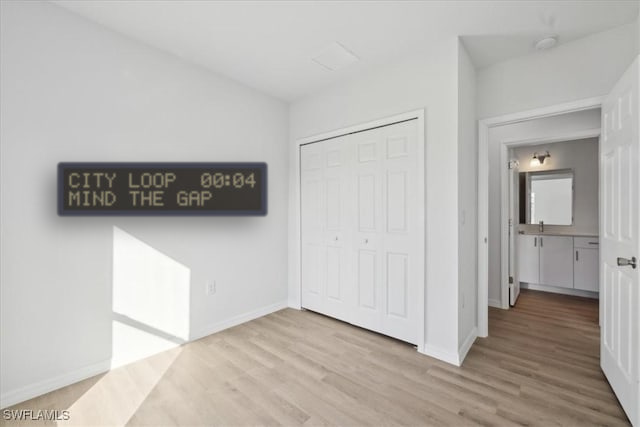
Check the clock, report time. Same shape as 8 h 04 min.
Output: 0 h 04 min
